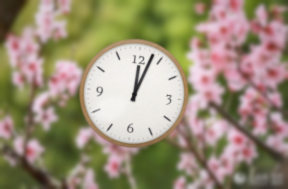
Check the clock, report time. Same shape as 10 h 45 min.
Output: 12 h 03 min
